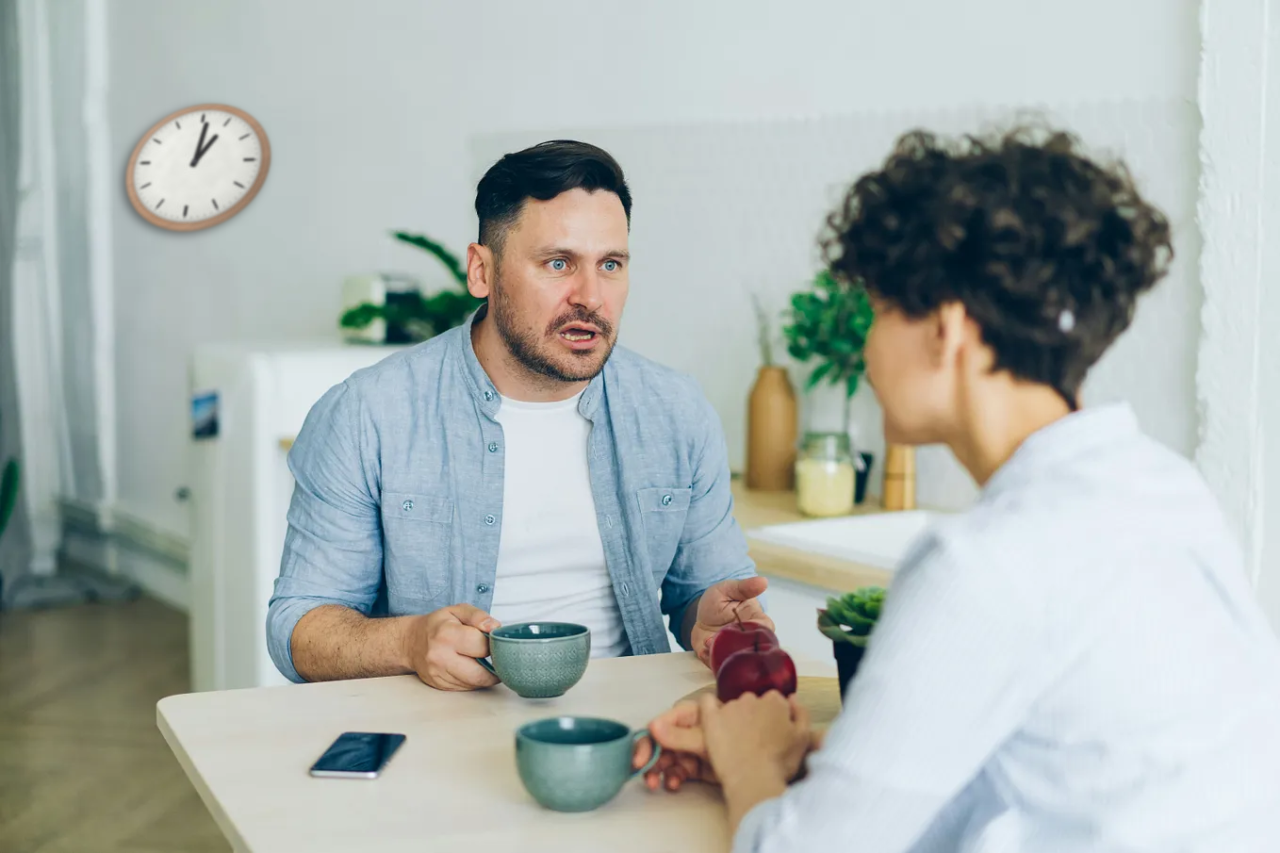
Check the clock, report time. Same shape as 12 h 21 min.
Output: 1 h 01 min
